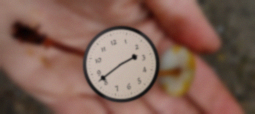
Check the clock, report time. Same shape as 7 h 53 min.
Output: 2 h 42 min
